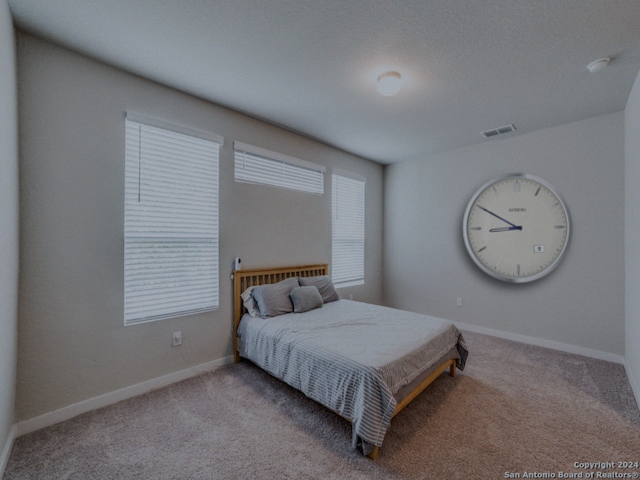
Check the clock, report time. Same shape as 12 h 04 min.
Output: 8 h 50 min
